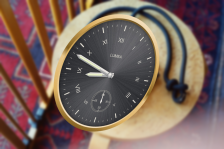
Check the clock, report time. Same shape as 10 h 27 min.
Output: 8 h 48 min
